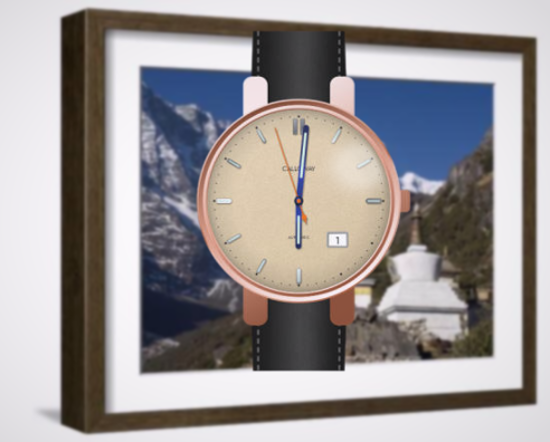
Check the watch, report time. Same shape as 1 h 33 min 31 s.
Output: 6 h 00 min 57 s
